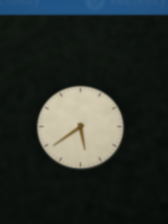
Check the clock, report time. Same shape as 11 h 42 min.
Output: 5 h 39 min
